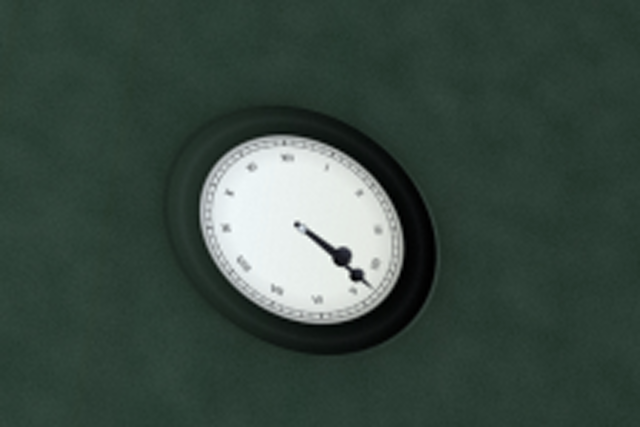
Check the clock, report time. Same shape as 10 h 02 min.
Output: 4 h 23 min
